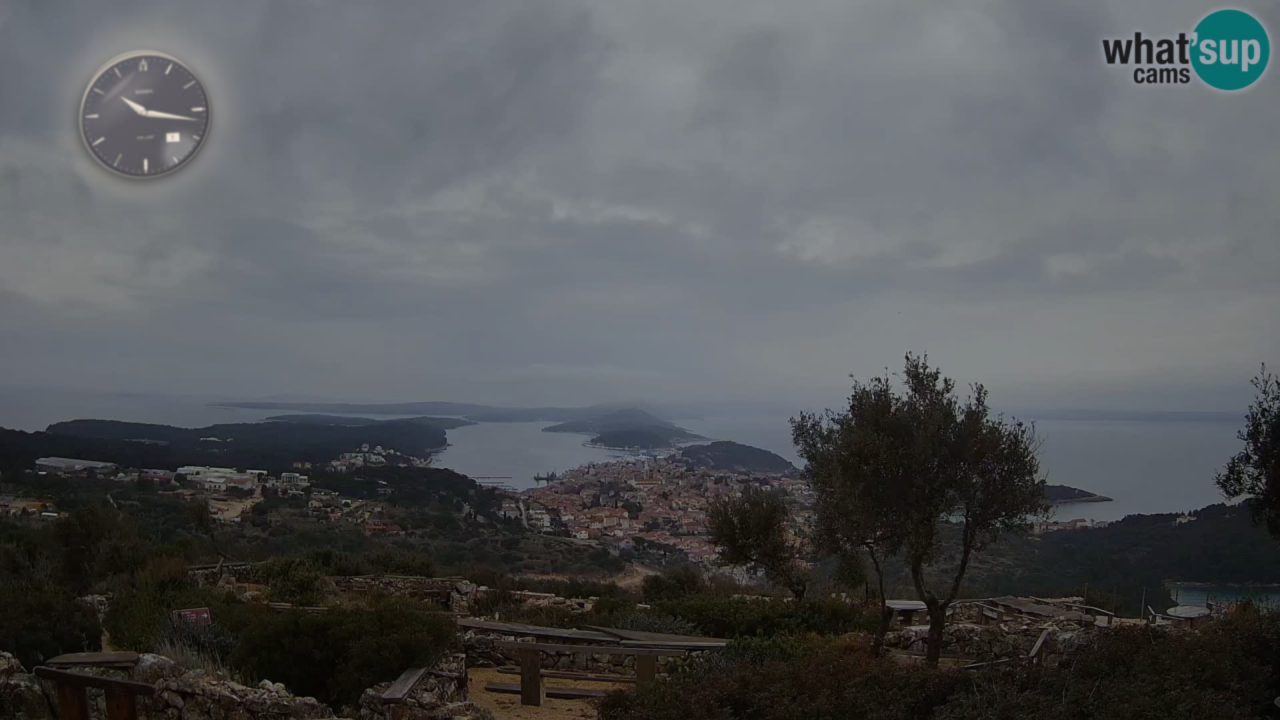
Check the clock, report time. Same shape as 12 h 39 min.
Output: 10 h 17 min
